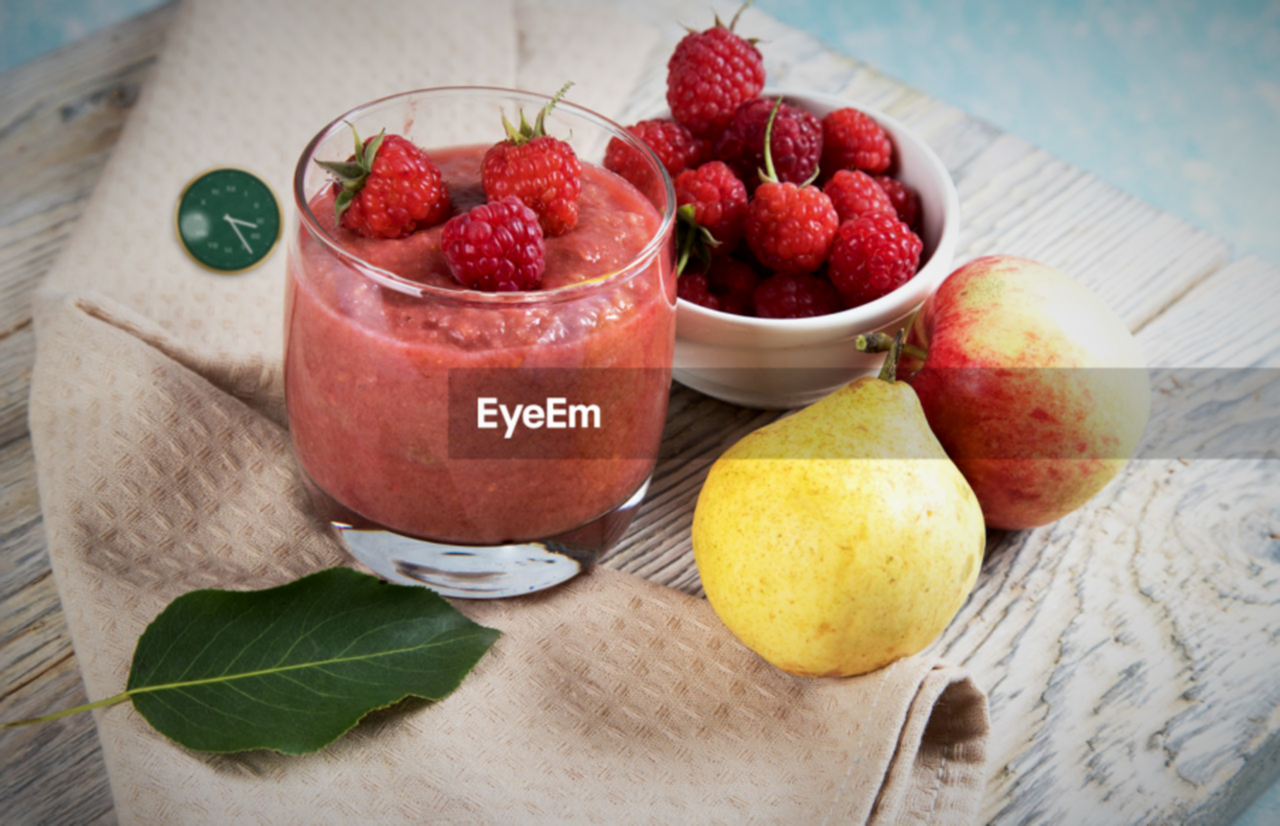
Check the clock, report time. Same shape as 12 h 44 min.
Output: 3 h 24 min
